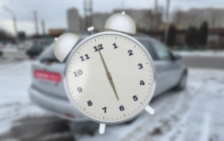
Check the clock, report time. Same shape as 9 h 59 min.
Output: 6 h 00 min
